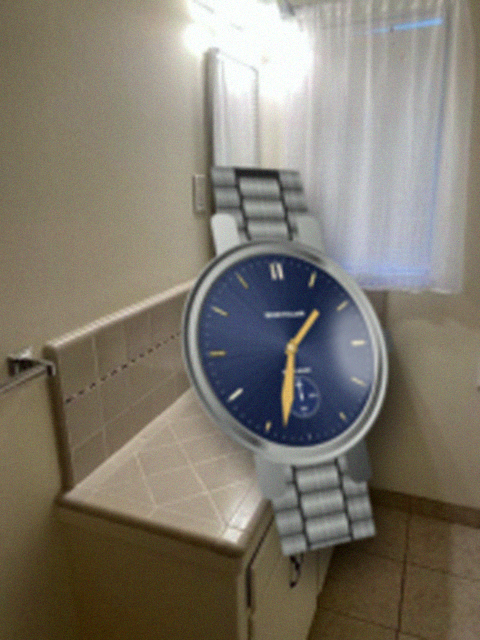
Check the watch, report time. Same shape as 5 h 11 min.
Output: 1 h 33 min
